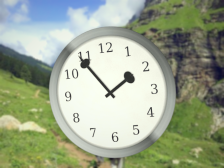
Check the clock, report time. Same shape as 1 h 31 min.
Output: 1 h 54 min
